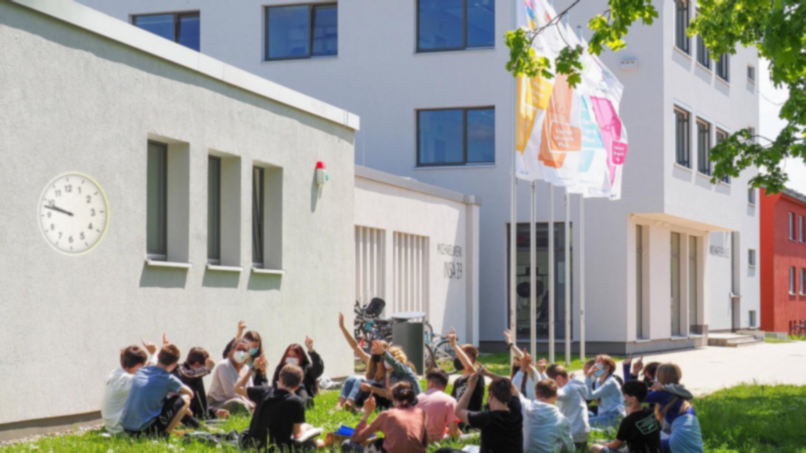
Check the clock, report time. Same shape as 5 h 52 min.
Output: 9 h 48 min
